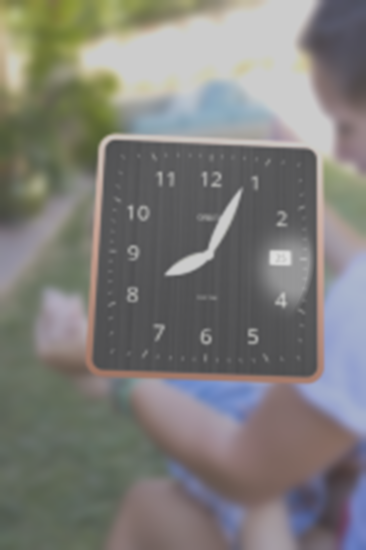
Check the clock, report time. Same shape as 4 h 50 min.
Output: 8 h 04 min
